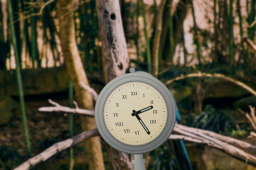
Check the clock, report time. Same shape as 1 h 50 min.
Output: 2 h 25 min
